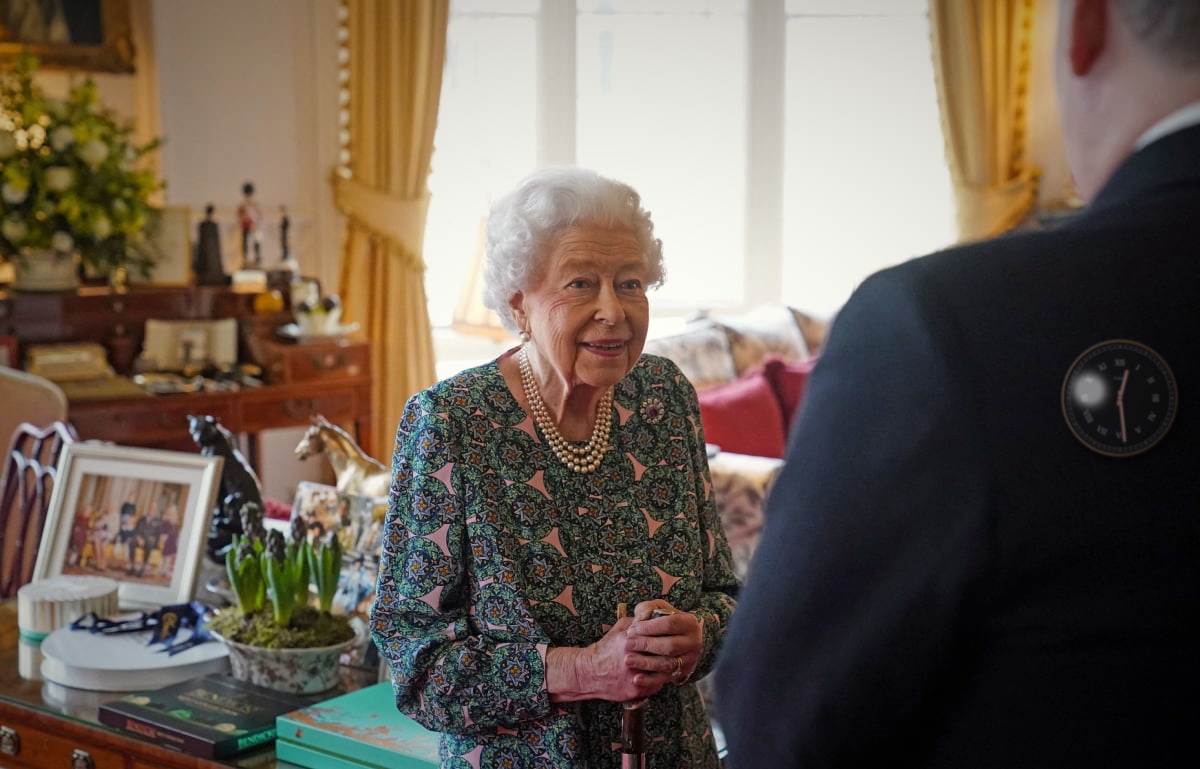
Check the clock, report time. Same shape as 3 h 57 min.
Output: 12 h 29 min
